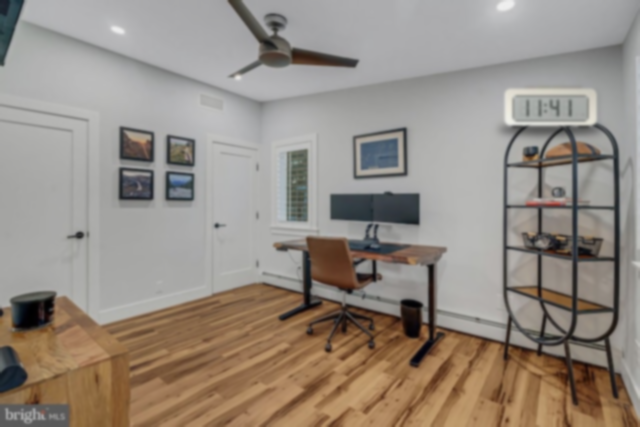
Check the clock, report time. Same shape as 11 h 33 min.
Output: 11 h 41 min
